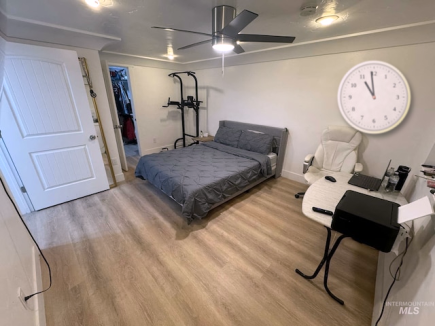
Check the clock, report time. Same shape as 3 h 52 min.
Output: 10 h 59 min
